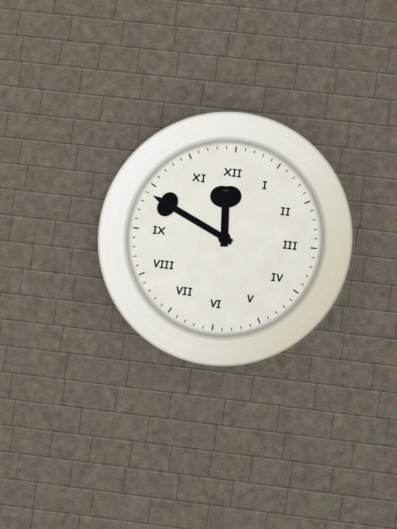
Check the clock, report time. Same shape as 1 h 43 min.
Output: 11 h 49 min
